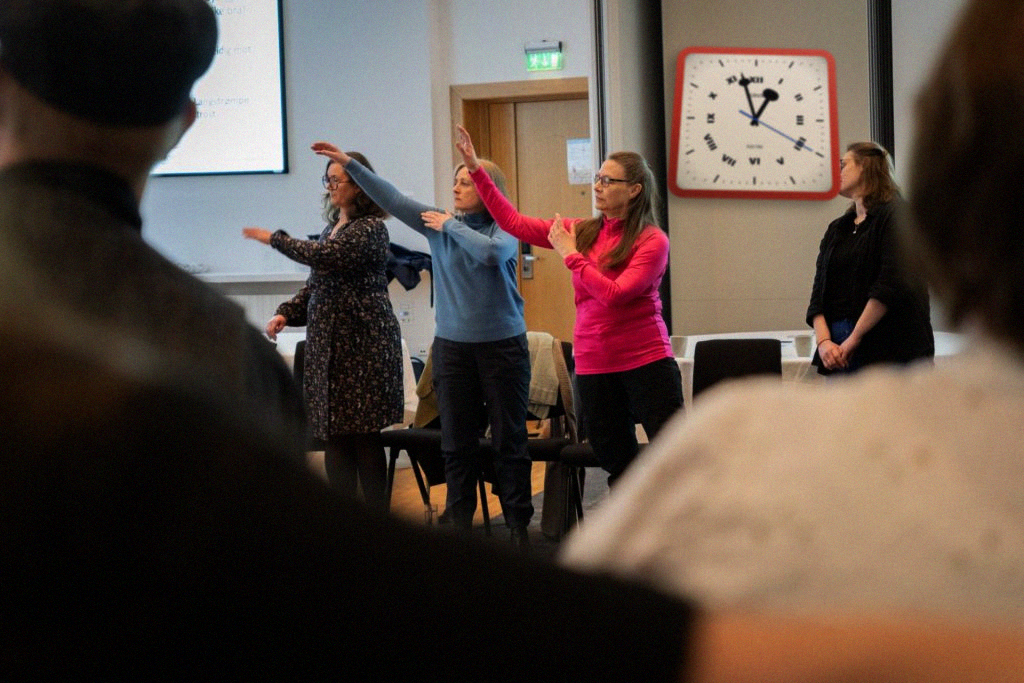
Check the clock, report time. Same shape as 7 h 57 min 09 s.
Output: 12 h 57 min 20 s
